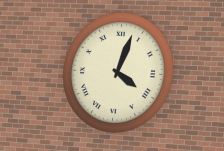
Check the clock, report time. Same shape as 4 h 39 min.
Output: 4 h 03 min
